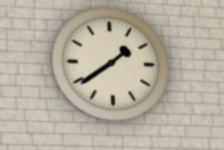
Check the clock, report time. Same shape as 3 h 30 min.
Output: 1 h 39 min
